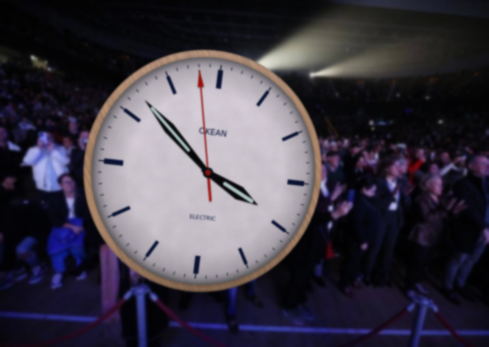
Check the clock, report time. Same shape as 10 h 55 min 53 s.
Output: 3 h 51 min 58 s
